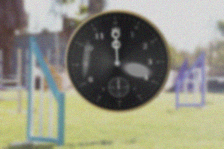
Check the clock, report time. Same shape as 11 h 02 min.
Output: 12 h 00 min
